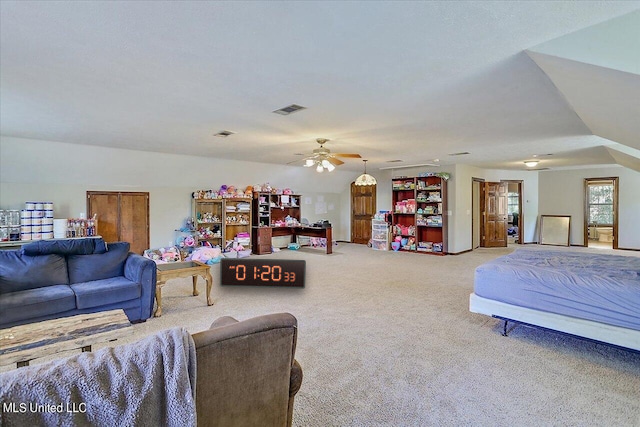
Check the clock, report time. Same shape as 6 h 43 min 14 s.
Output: 1 h 20 min 33 s
